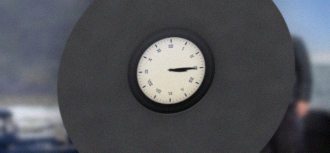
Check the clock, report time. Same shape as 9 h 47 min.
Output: 3 h 15 min
